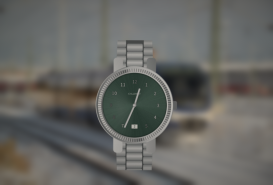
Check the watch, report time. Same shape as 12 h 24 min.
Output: 12 h 34 min
